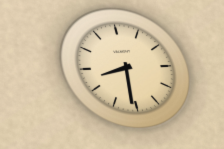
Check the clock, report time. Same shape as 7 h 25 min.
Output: 8 h 31 min
